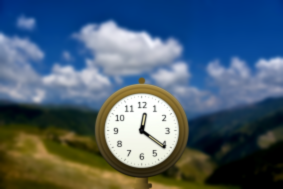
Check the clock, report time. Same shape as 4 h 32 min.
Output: 12 h 21 min
